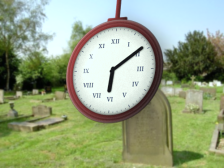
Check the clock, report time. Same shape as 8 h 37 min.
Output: 6 h 09 min
